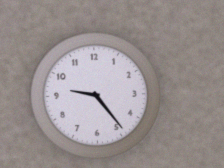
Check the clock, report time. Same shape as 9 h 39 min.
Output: 9 h 24 min
